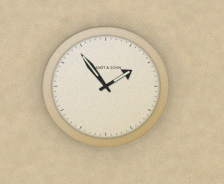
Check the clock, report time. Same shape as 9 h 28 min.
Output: 1 h 54 min
